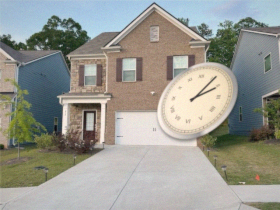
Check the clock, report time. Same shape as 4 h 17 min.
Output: 2 h 06 min
